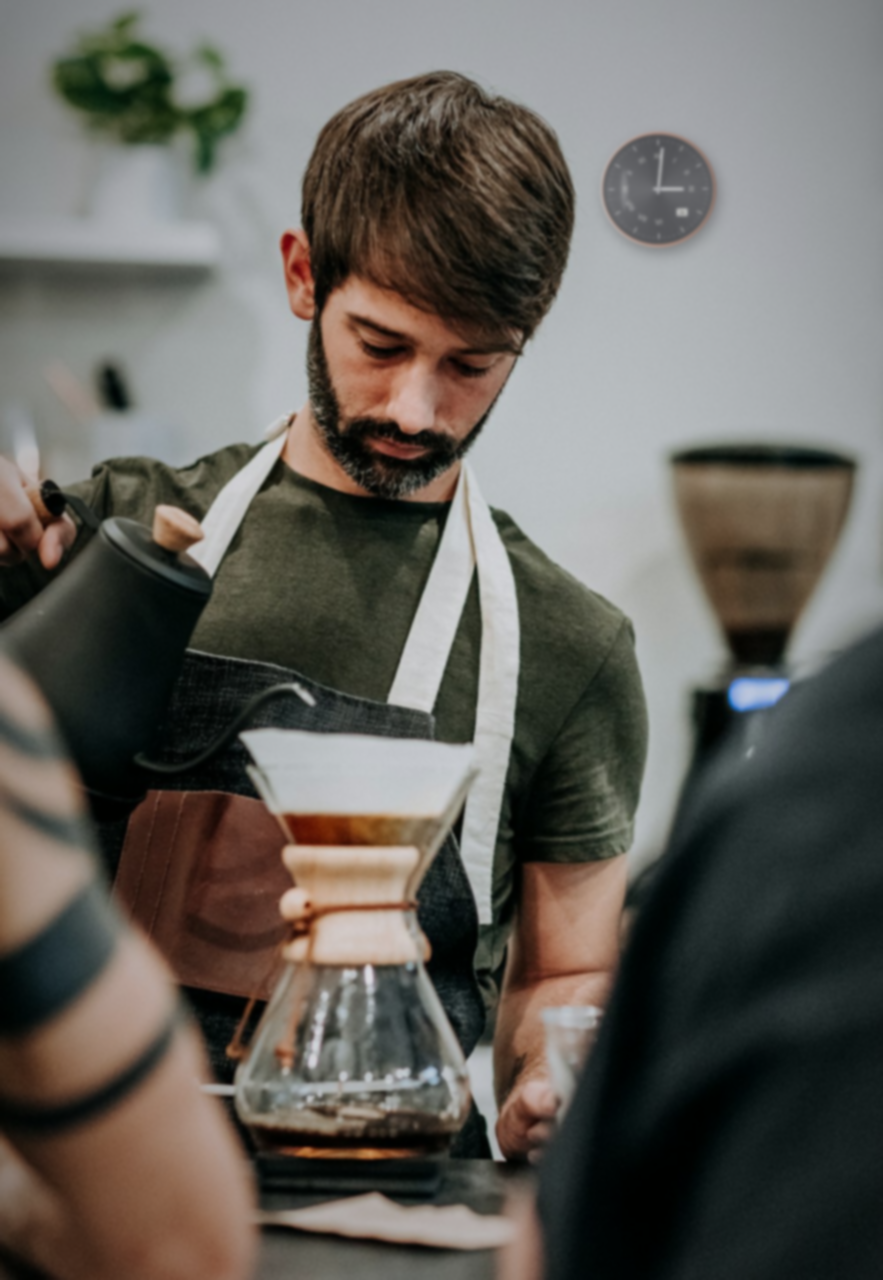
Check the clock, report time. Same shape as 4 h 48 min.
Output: 3 h 01 min
